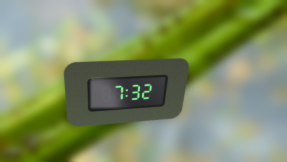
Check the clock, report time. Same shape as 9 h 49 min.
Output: 7 h 32 min
